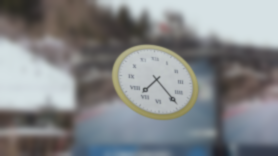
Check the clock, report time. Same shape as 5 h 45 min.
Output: 7 h 24 min
